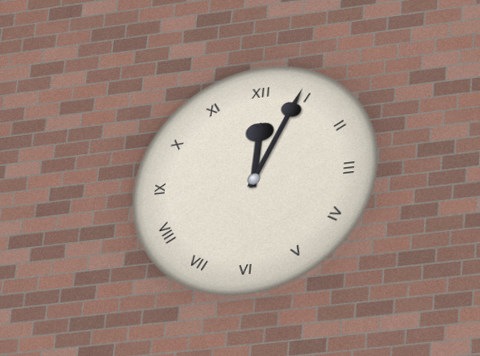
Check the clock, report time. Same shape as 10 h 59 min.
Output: 12 h 04 min
